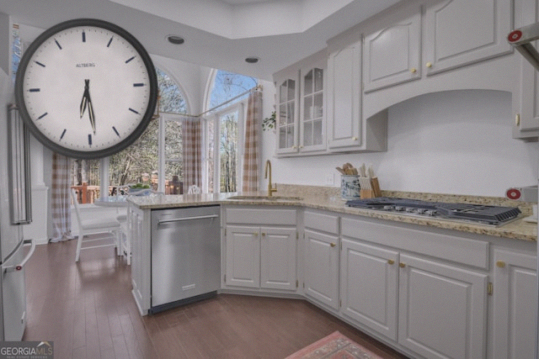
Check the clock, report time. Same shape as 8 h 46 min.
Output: 6 h 29 min
